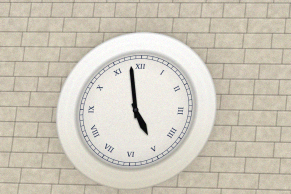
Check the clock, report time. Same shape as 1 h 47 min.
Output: 4 h 58 min
